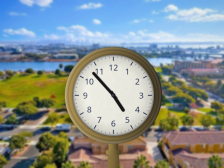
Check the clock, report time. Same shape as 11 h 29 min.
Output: 4 h 53 min
